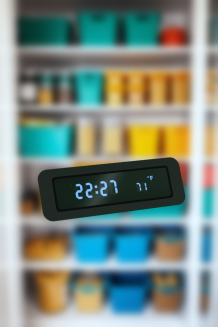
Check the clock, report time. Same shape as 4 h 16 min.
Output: 22 h 27 min
